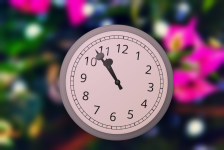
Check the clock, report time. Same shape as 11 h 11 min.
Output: 10 h 53 min
